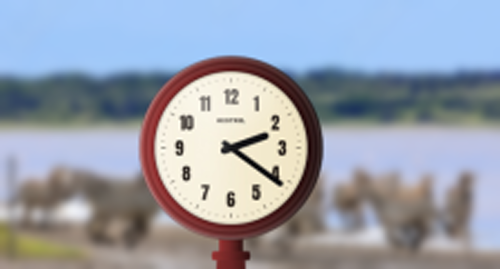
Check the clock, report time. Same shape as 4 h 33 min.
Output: 2 h 21 min
